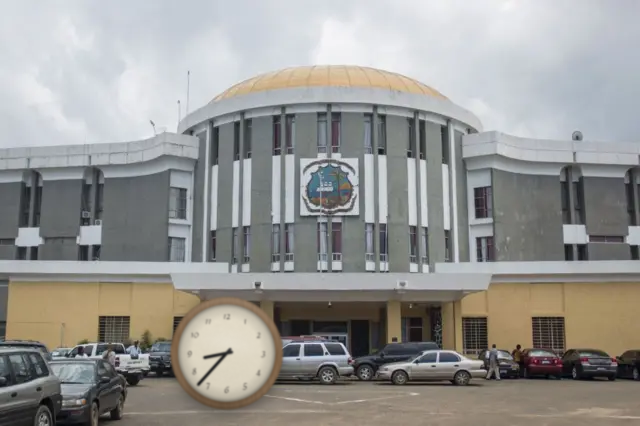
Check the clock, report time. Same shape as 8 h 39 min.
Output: 8 h 37 min
